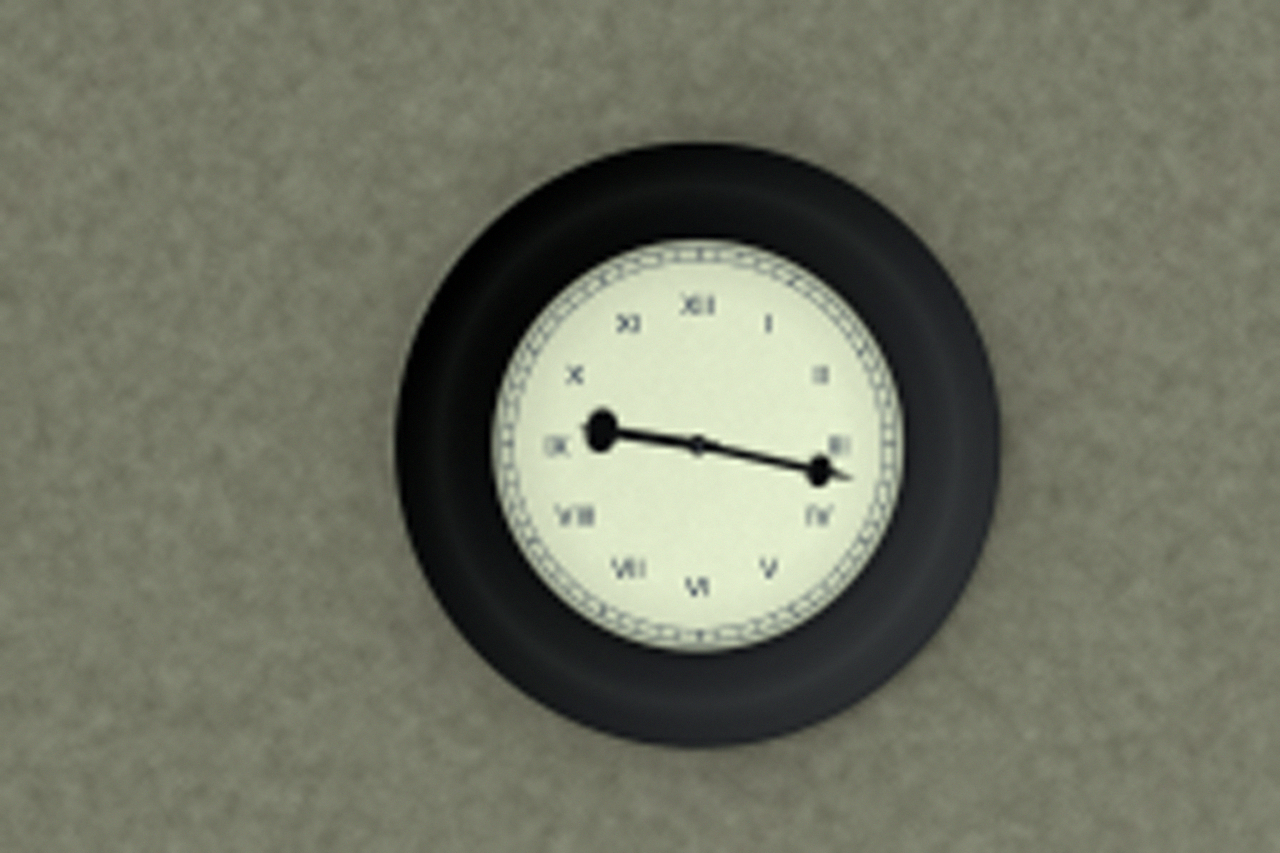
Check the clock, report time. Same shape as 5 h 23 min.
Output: 9 h 17 min
